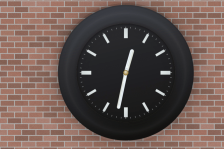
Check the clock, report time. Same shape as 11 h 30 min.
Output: 12 h 32 min
